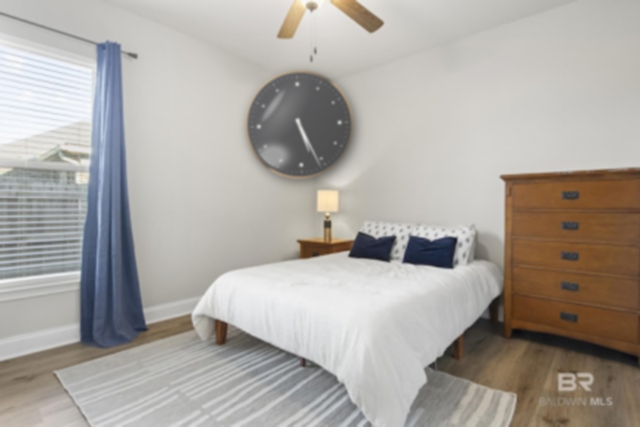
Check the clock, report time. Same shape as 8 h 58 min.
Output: 5 h 26 min
